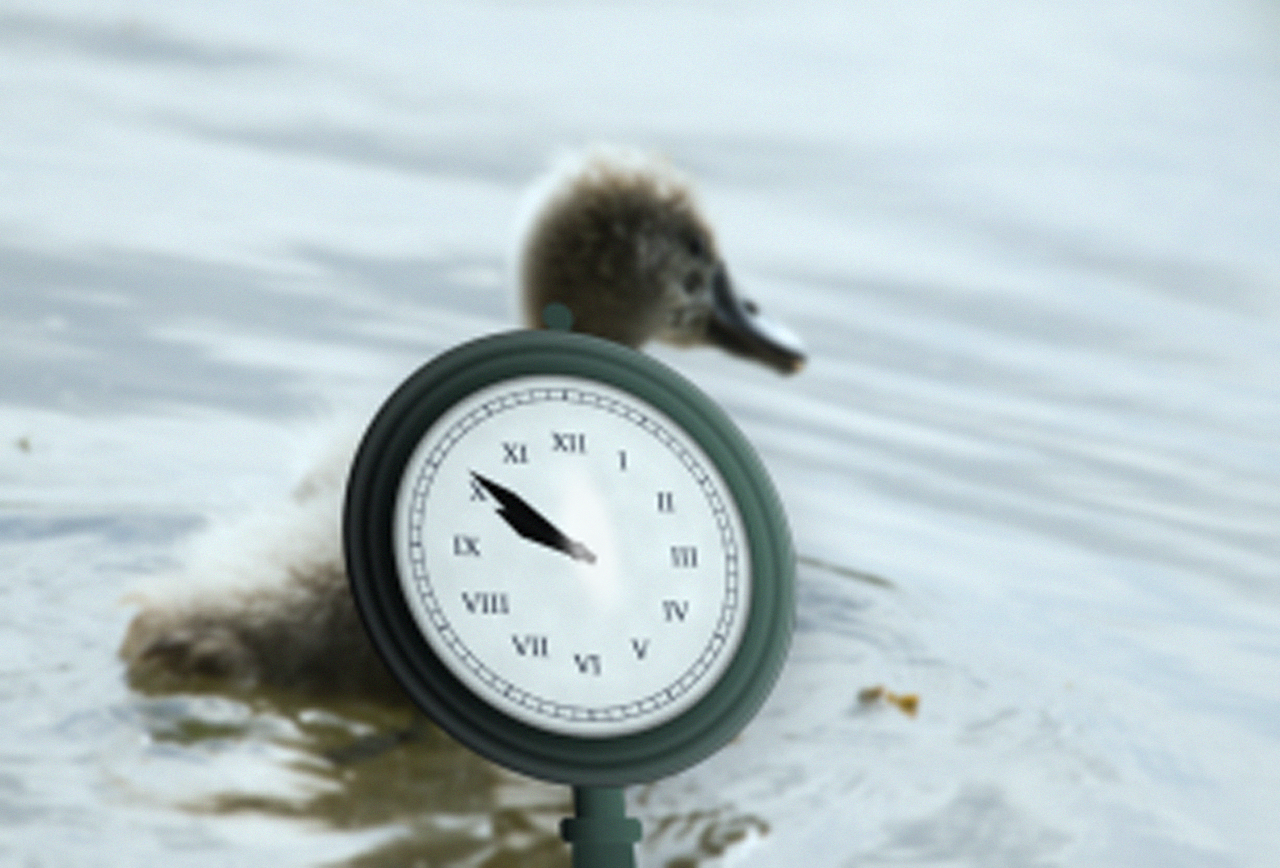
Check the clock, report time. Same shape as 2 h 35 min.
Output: 9 h 51 min
